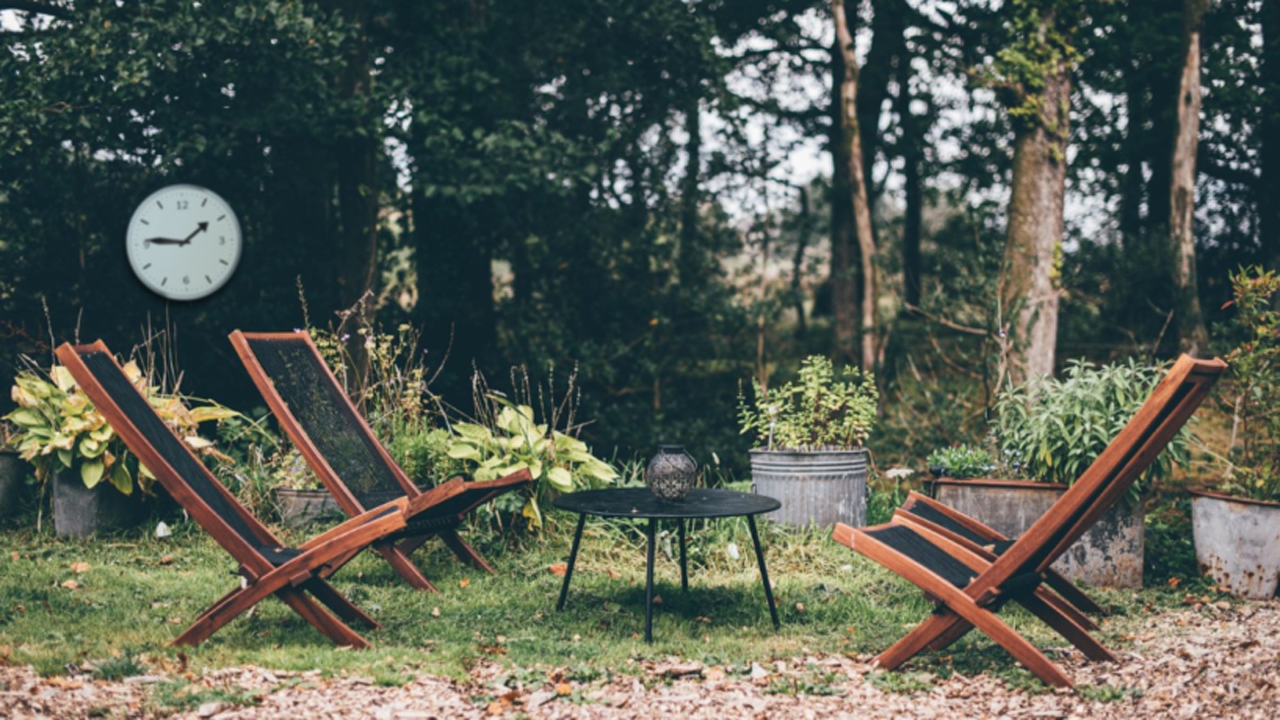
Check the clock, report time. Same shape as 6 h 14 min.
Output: 1 h 46 min
